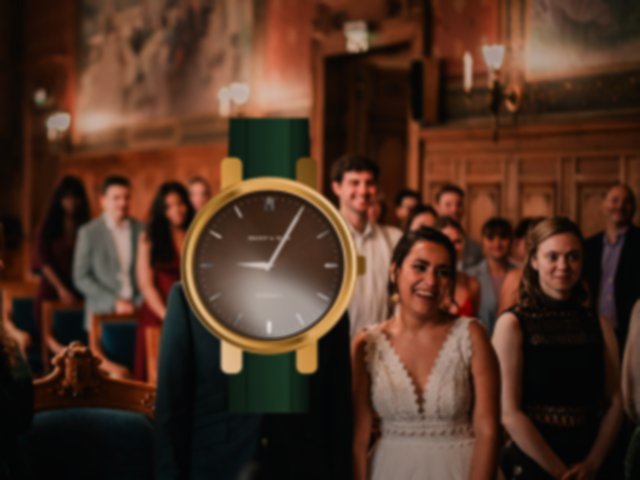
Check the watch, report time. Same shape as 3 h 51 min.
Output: 9 h 05 min
